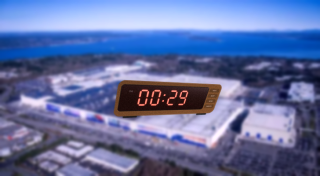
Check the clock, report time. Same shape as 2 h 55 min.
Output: 0 h 29 min
